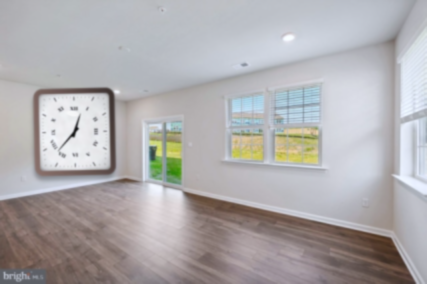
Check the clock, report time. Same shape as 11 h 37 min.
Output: 12 h 37 min
